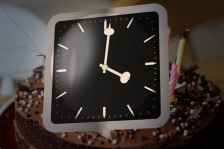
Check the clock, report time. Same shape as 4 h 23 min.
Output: 4 h 01 min
